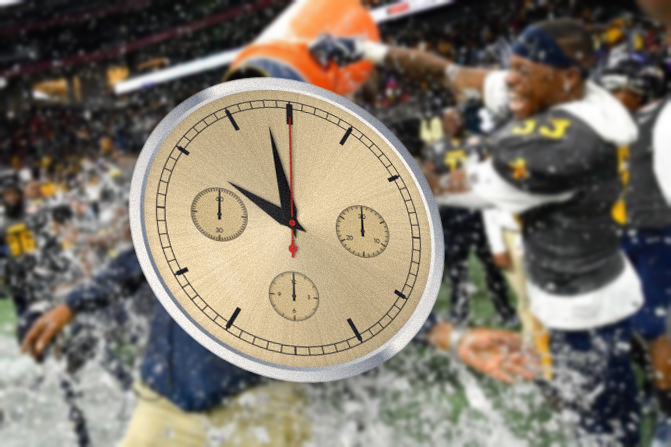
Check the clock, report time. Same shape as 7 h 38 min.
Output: 9 h 58 min
